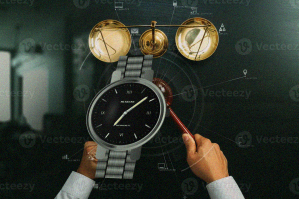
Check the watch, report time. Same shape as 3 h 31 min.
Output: 7 h 08 min
